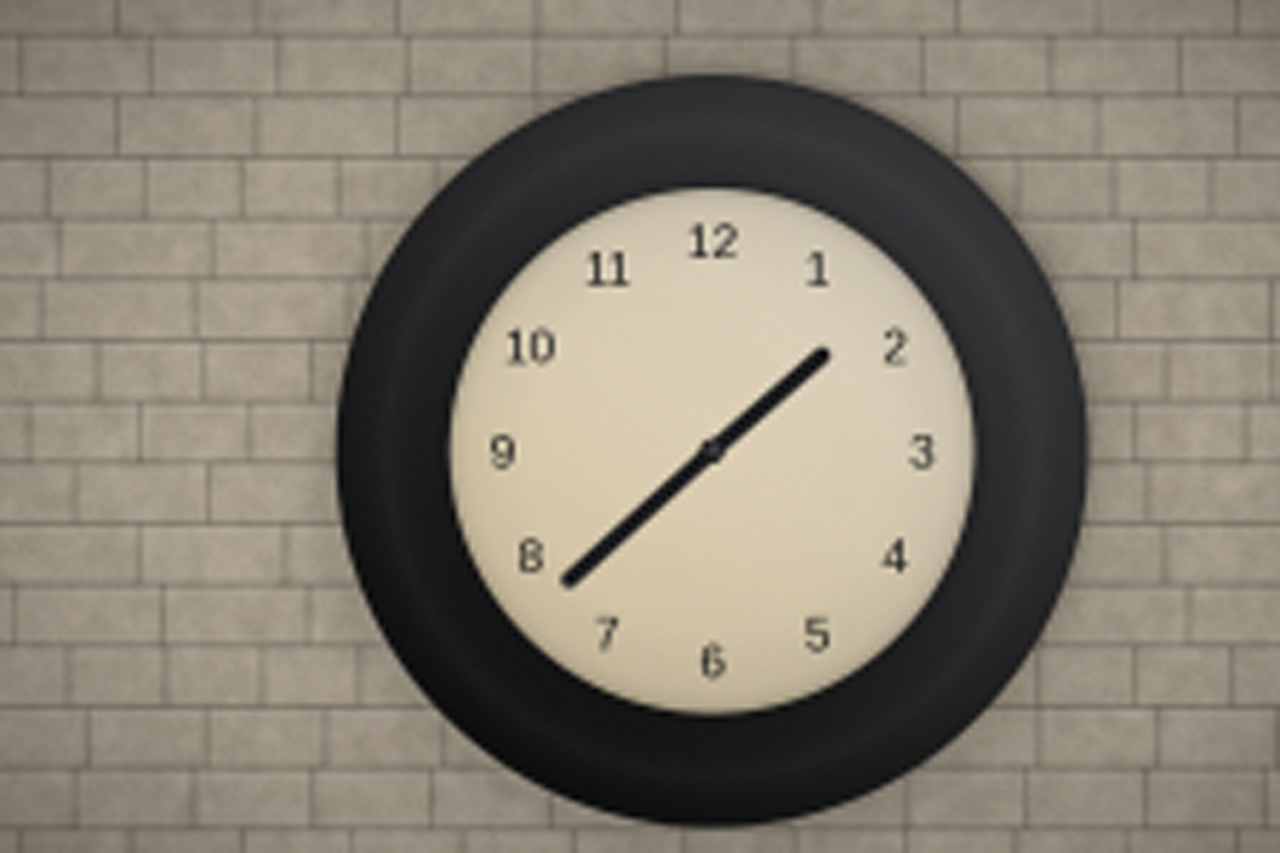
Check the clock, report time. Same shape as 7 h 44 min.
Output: 1 h 38 min
